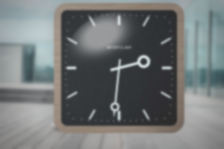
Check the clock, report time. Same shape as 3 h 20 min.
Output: 2 h 31 min
